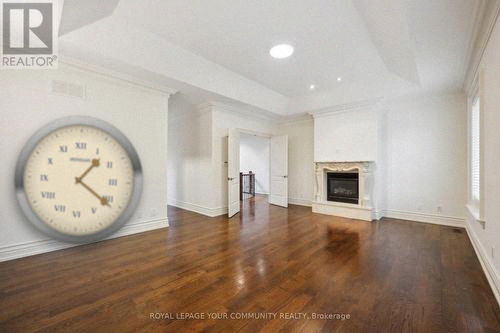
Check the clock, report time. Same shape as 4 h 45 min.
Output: 1 h 21 min
